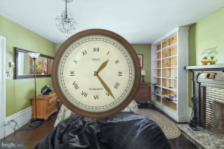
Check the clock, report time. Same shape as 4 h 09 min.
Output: 1 h 24 min
